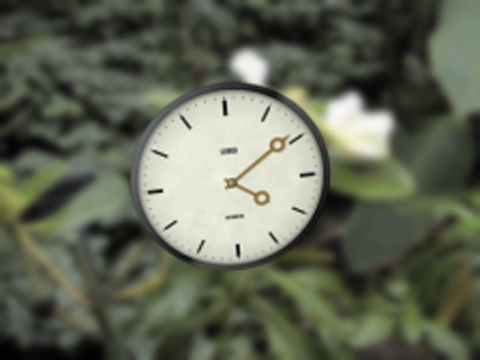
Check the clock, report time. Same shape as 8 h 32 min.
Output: 4 h 09 min
